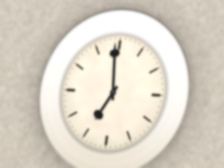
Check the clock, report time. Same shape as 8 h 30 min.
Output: 6 h 59 min
